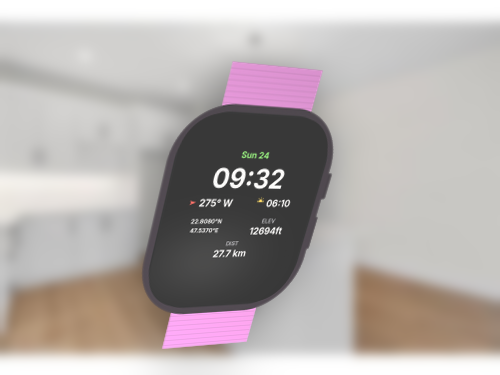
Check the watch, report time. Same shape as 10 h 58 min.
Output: 9 h 32 min
